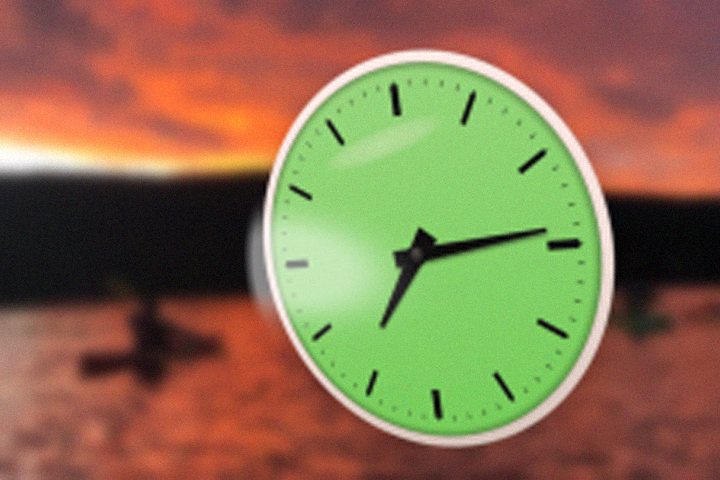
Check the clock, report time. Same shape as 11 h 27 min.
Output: 7 h 14 min
